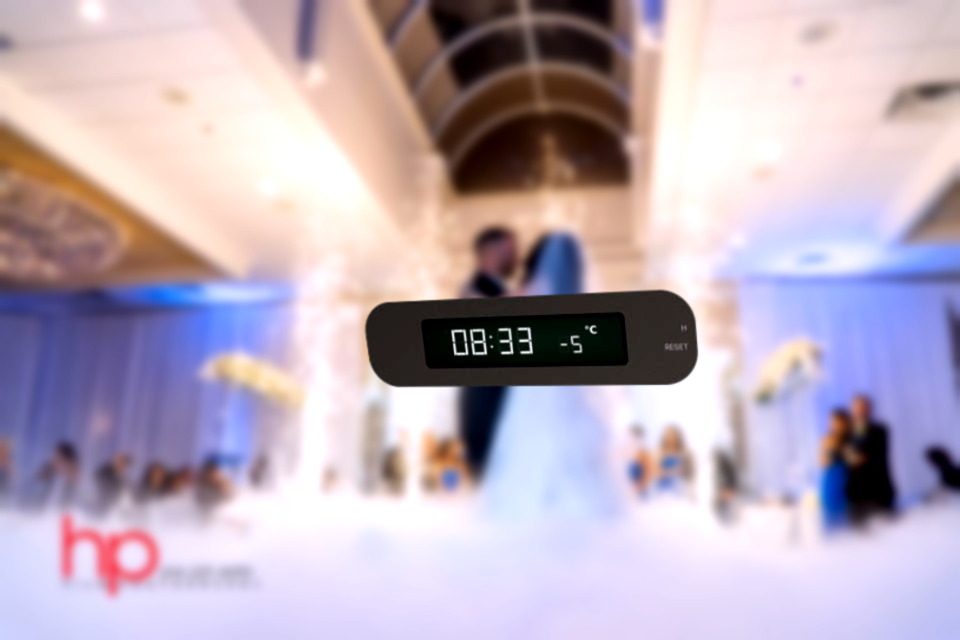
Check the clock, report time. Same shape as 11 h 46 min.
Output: 8 h 33 min
